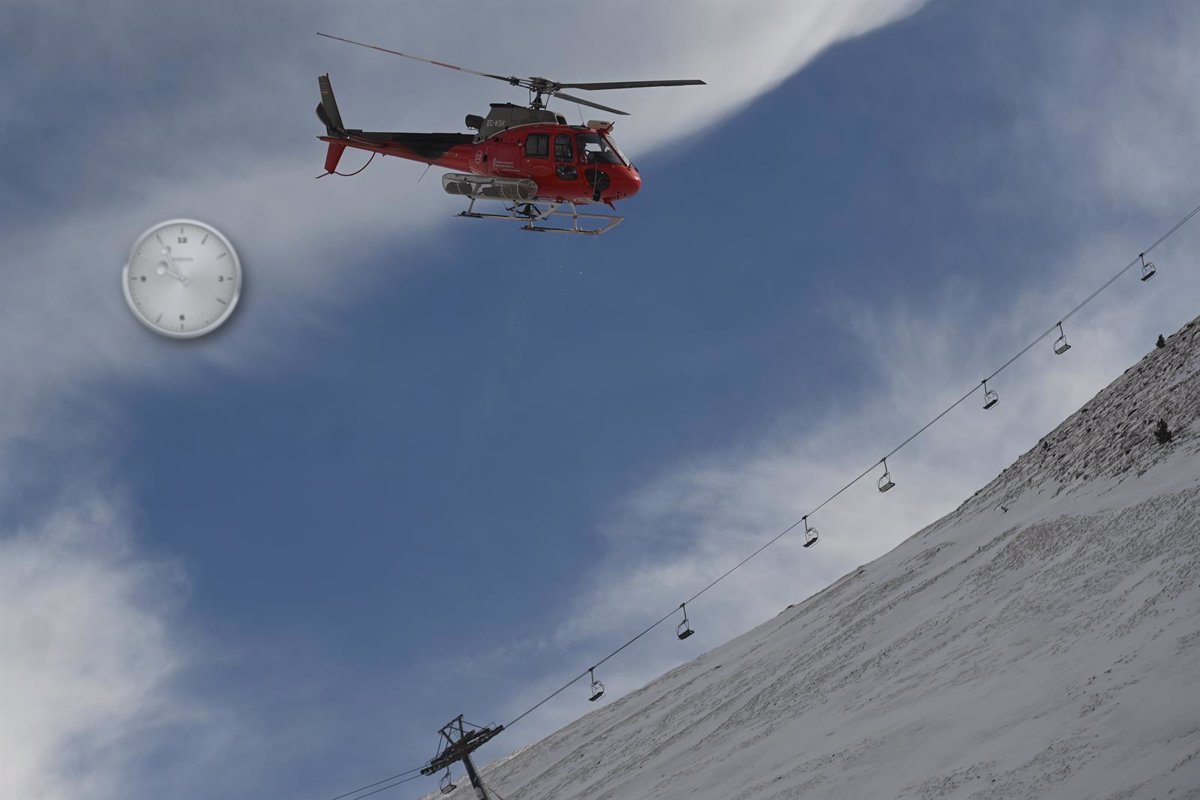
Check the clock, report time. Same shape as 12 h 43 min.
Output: 9 h 55 min
